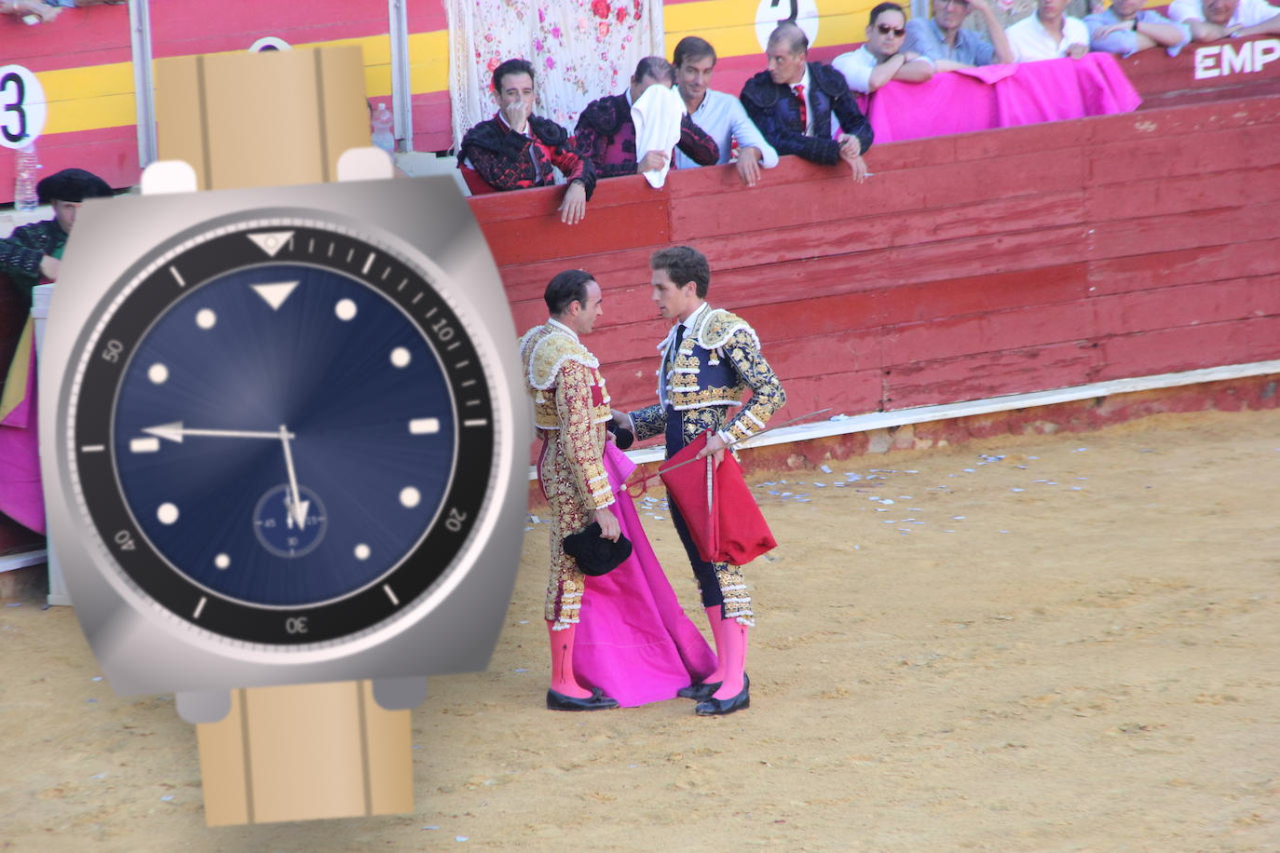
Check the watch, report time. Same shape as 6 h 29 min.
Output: 5 h 46 min
